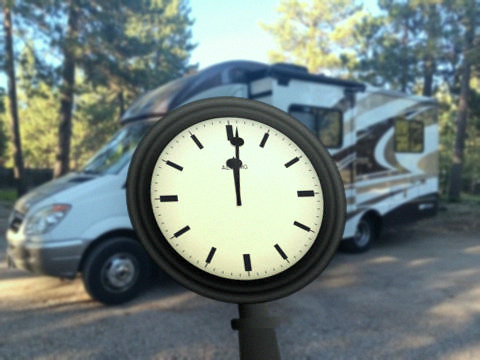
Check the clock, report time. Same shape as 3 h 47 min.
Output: 12 h 01 min
